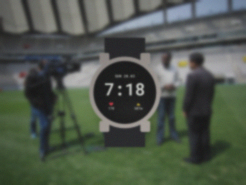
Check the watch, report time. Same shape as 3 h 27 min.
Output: 7 h 18 min
